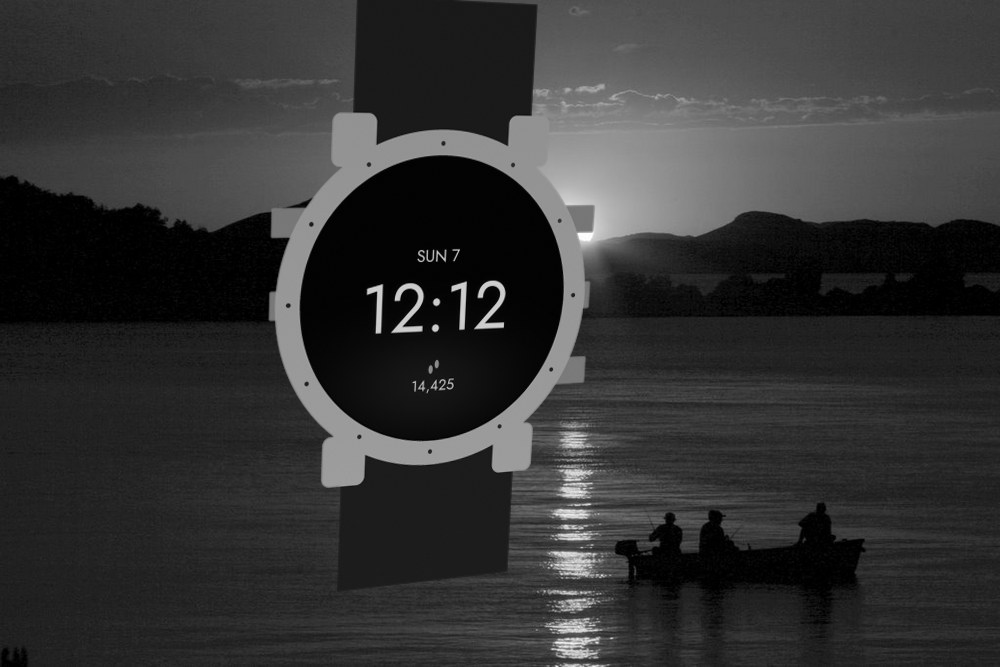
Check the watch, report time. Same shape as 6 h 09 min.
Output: 12 h 12 min
